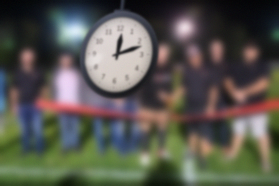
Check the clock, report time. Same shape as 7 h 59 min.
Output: 12 h 12 min
